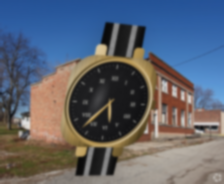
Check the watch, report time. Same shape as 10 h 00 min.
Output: 5 h 37 min
